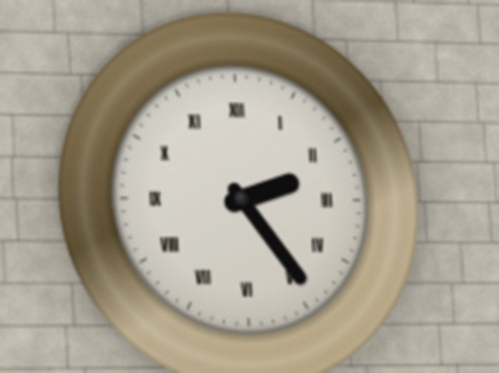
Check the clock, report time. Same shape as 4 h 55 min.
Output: 2 h 24 min
